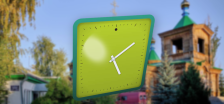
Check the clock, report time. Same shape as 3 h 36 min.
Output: 5 h 09 min
